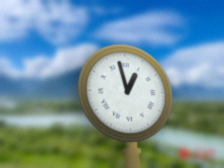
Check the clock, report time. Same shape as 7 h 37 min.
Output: 12 h 58 min
